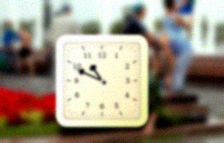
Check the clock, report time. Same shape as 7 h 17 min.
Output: 10 h 49 min
